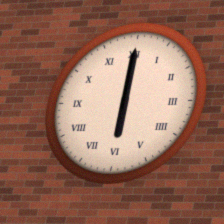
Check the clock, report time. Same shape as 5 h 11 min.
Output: 6 h 00 min
